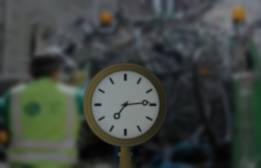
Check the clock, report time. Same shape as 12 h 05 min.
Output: 7 h 14 min
